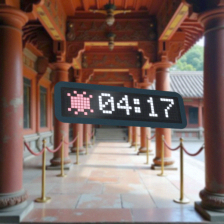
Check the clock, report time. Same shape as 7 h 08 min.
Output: 4 h 17 min
